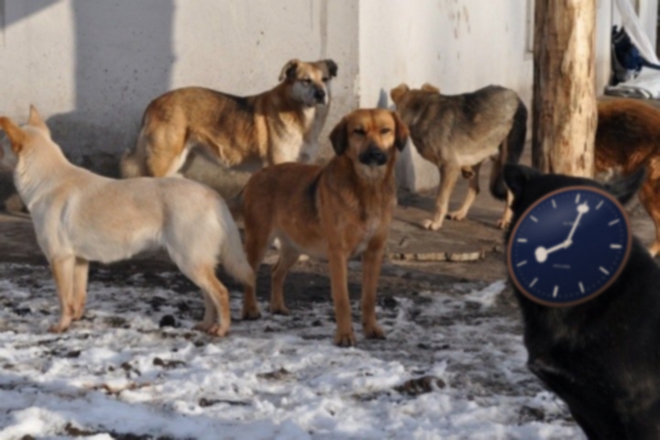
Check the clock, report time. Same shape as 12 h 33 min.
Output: 8 h 02 min
